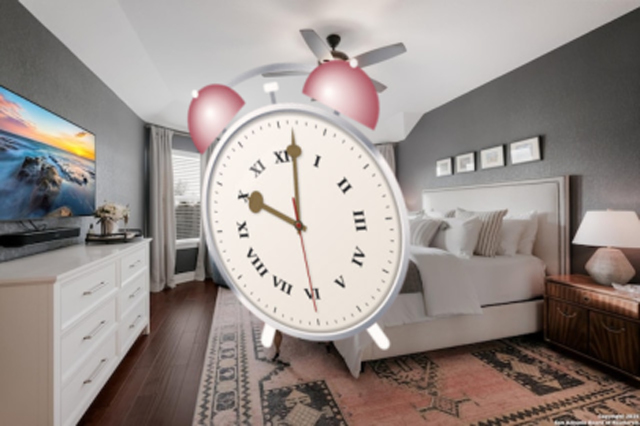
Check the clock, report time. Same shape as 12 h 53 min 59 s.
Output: 10 h 01 min 30 s
